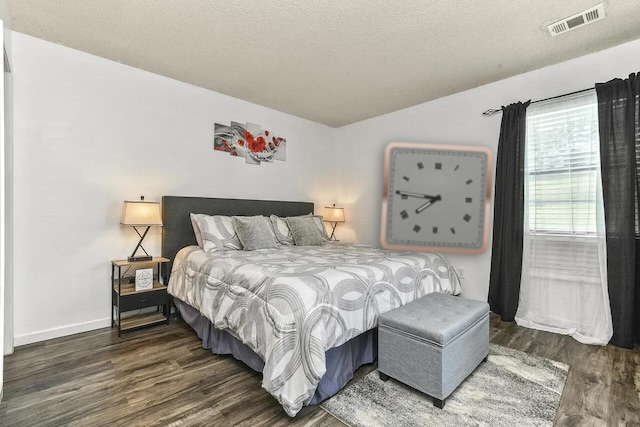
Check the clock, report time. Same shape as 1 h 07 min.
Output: 7 h 46 min
